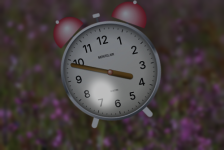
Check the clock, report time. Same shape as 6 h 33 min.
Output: 3 h 49 min
